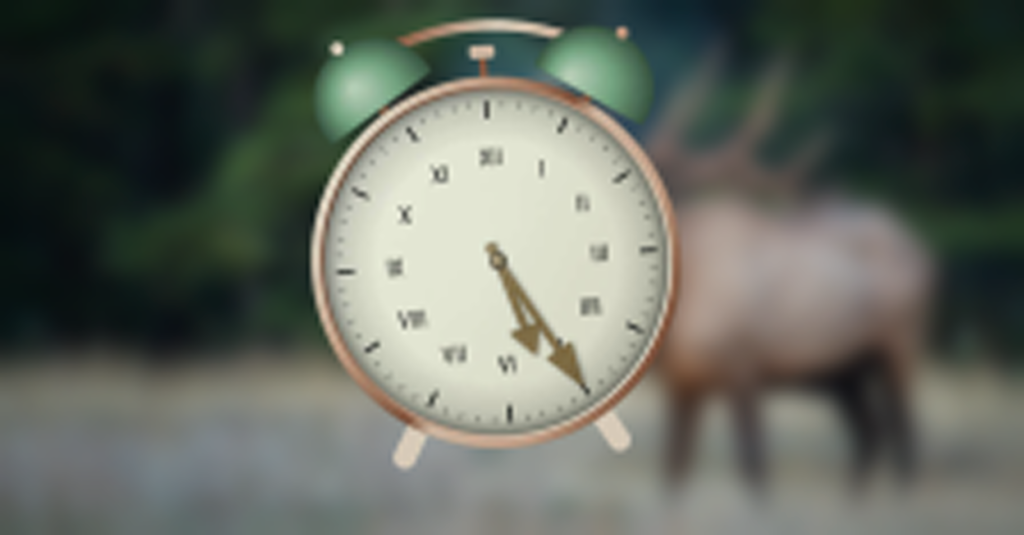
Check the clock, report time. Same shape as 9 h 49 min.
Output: 5 h 25 min
